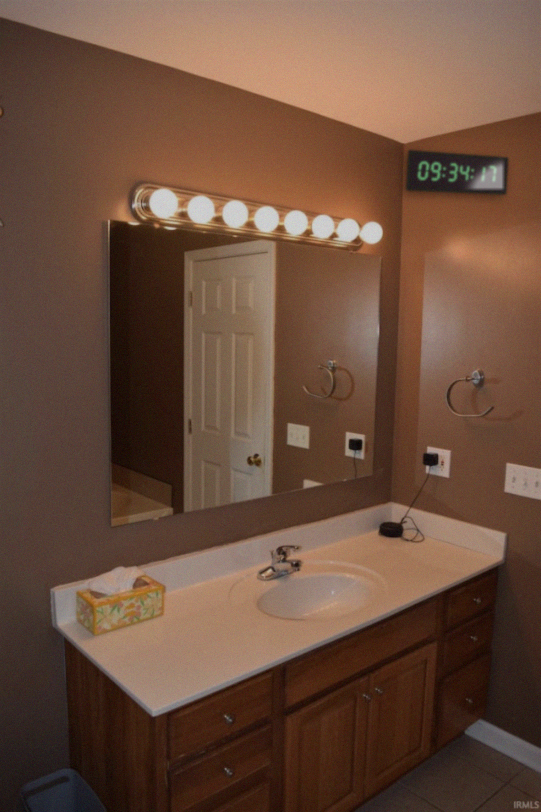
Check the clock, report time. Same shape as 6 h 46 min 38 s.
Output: 9 h 34 min 17 s
